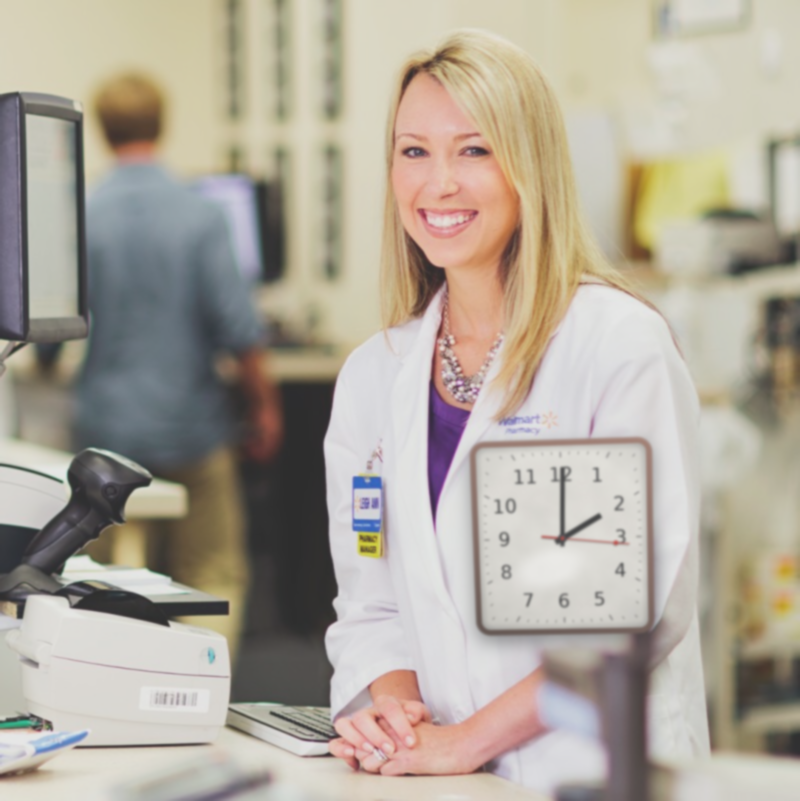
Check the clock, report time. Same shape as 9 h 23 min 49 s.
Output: 2 h 00 min 16 s
